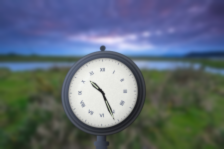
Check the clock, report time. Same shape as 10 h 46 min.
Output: 10 h 26 min
